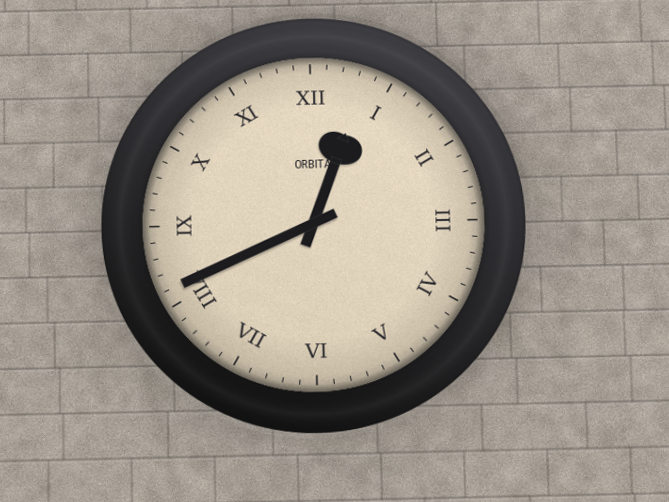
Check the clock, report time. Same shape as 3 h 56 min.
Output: 12 h 41 min
